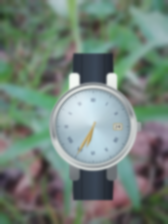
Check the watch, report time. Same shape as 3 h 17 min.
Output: 6 h 35 min
